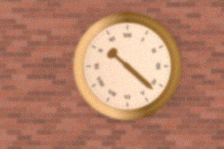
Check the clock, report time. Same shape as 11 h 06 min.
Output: 10 h 22 min
